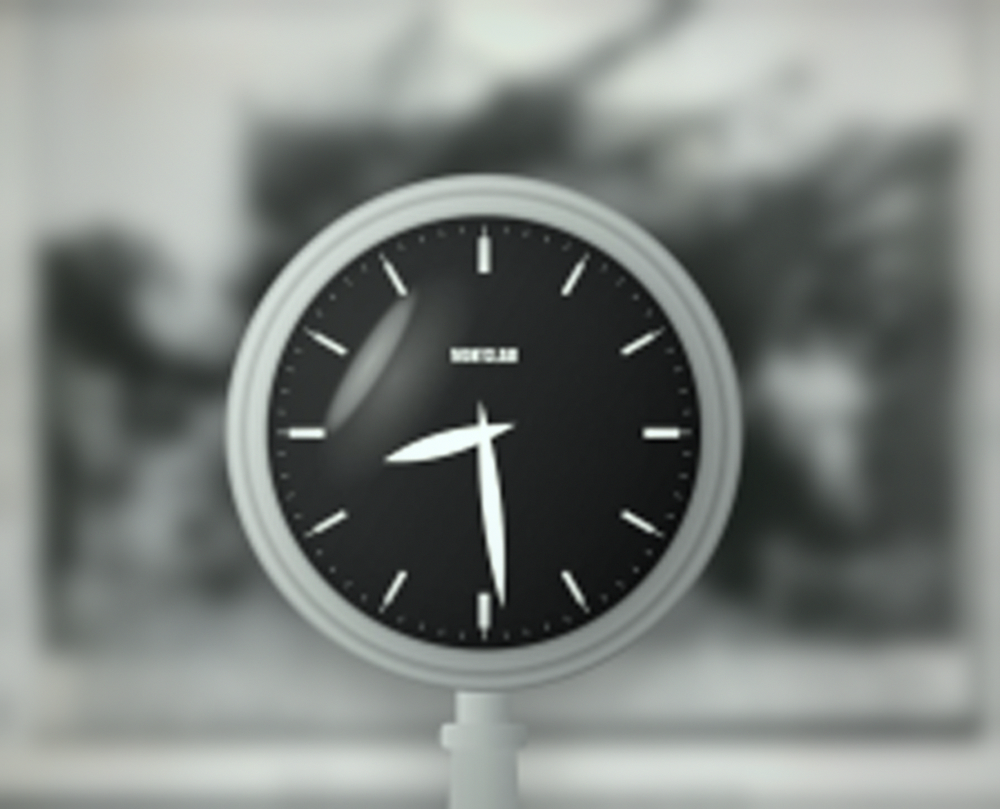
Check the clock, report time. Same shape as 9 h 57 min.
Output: 8 h 29 min
